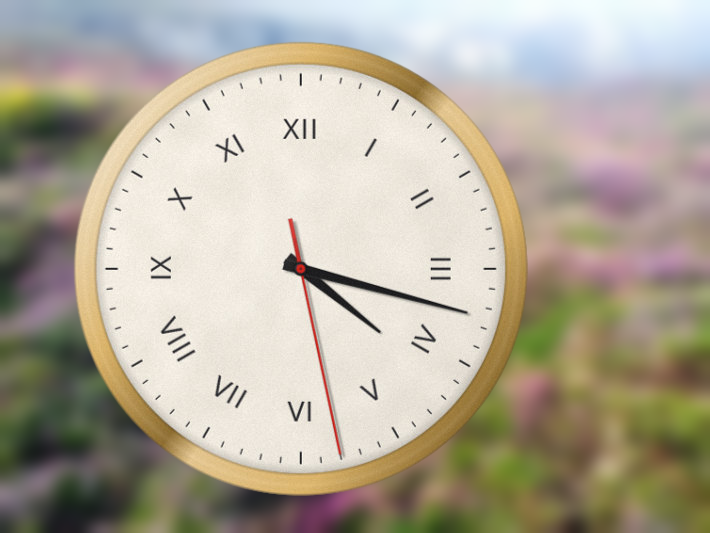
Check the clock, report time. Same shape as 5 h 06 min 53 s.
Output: 4 h 17 min 28 s
